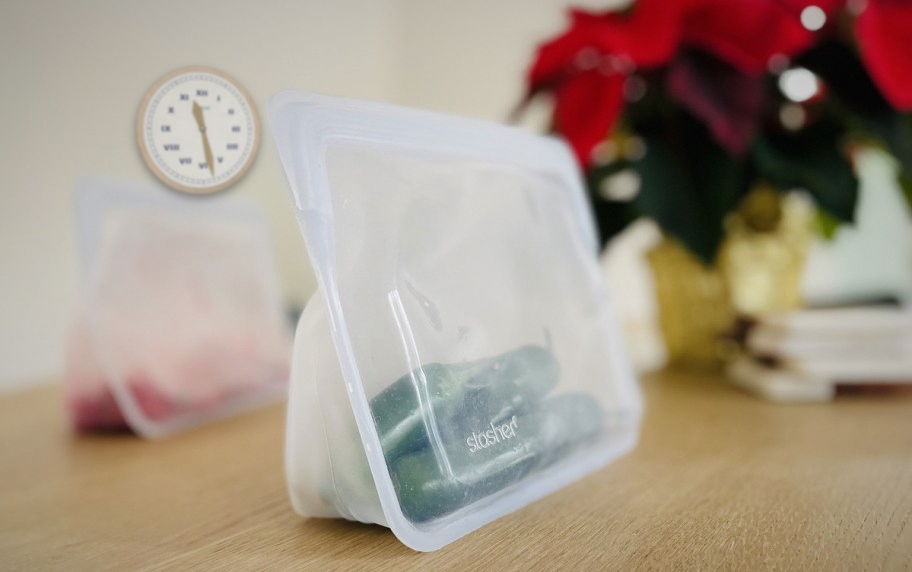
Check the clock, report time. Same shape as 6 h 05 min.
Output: 11 h 28 min
